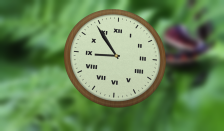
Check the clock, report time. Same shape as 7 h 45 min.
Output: 8 h 54 min
